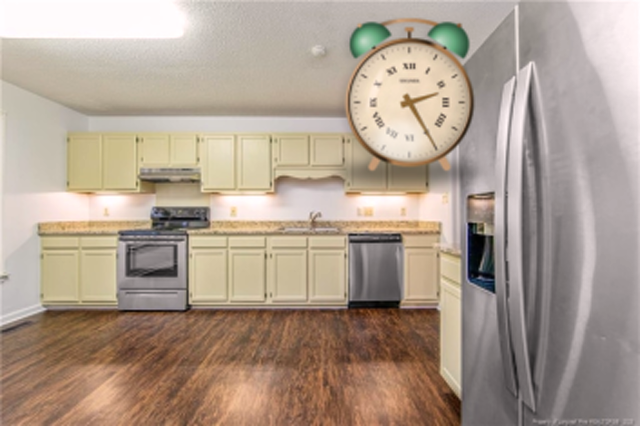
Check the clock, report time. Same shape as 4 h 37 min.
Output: 2 h 25 min
